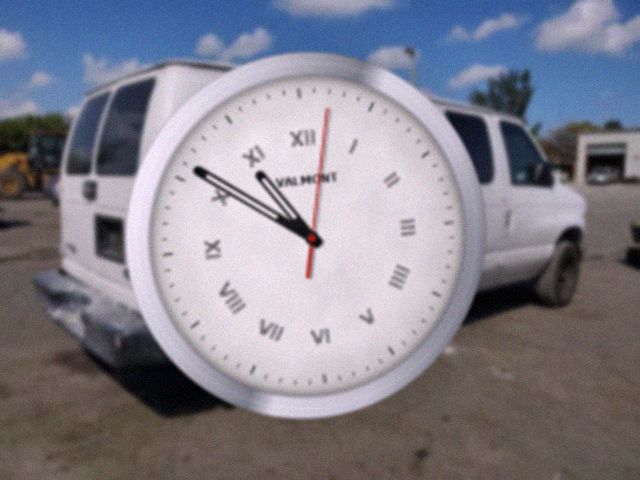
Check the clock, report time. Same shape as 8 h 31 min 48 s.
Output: 10 h 51 min 02 s
